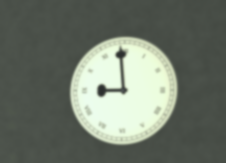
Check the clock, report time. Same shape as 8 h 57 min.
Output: 8 h 59 min
